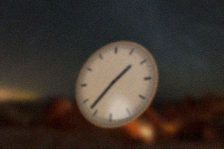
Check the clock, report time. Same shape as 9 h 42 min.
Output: 1 h 37 min
